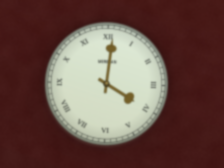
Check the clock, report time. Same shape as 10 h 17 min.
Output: 4 h 01 min
